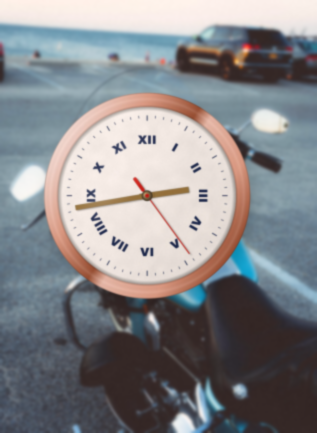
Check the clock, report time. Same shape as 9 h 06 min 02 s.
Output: 2 h 43 min 24 s
